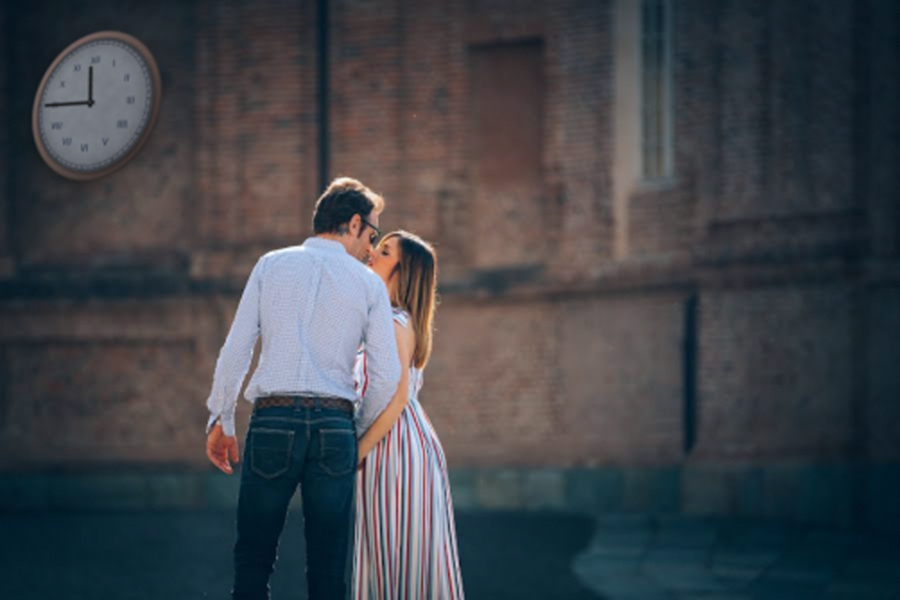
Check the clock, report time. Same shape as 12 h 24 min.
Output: 11 h 45 min
